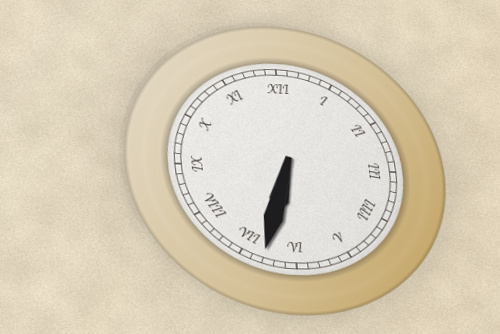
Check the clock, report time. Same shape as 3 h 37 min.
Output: 6 h 33 min
